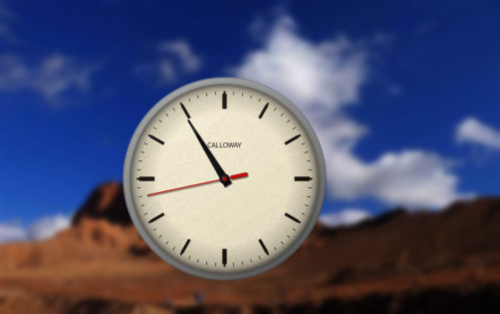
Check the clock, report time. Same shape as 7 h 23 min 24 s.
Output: 10 h 54 min 43 s
